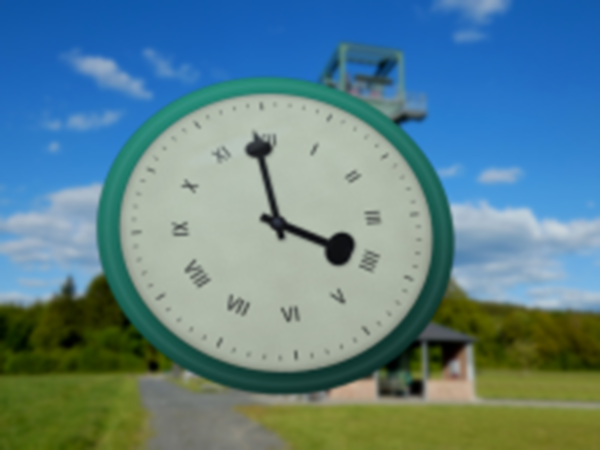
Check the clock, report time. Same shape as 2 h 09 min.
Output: 3 h 59 min
